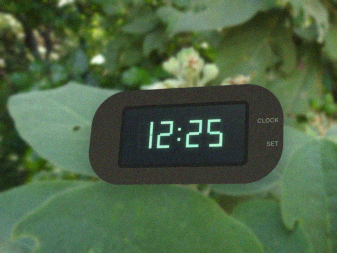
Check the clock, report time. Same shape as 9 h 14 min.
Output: 12 h 25 min
